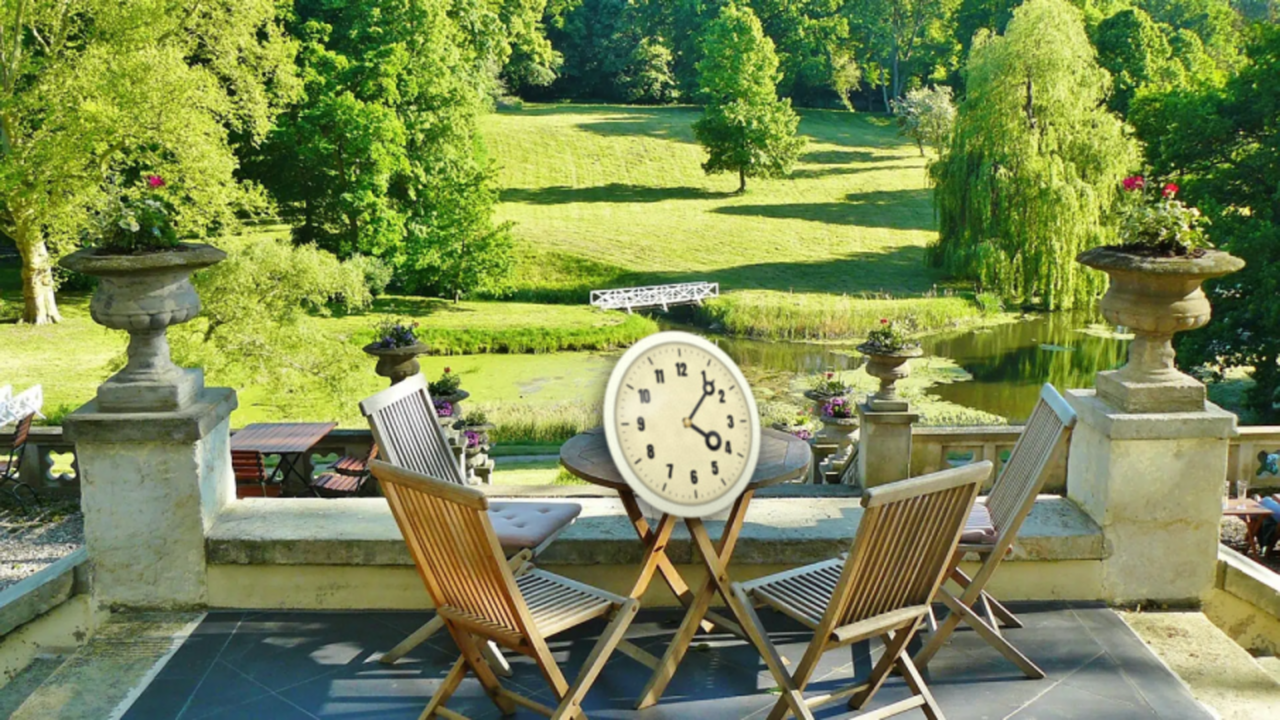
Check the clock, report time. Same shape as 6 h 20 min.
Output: 4 h 07 min
